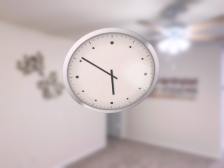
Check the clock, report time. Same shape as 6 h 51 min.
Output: 5 h 51 min
